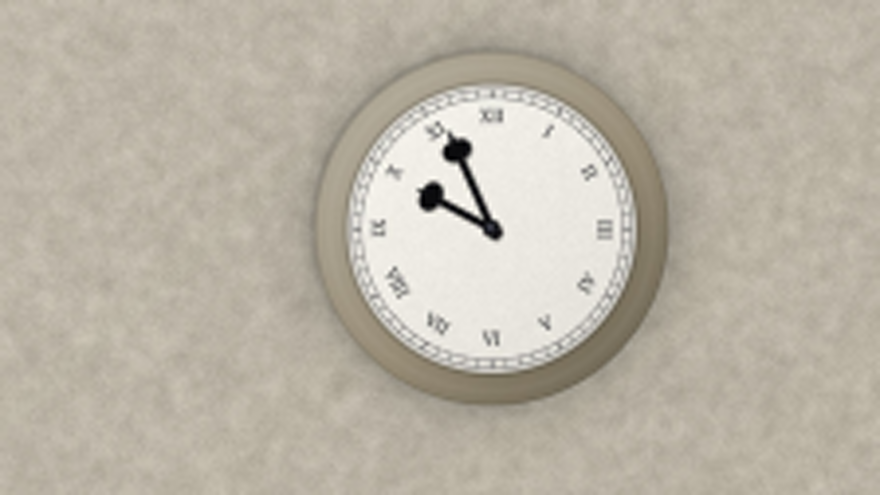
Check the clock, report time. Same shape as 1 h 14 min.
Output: 9 h 56 min
